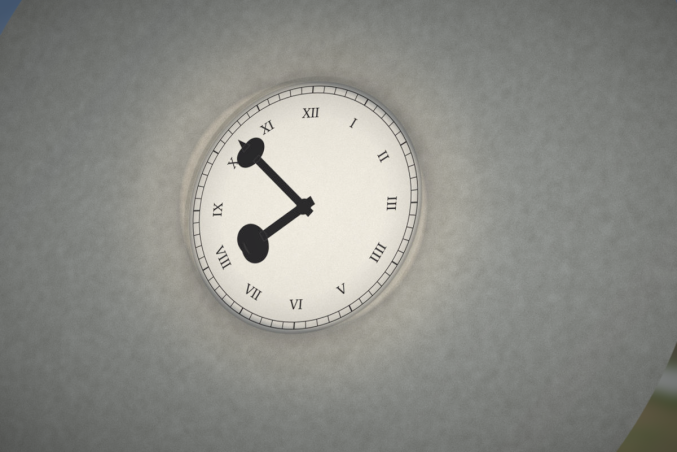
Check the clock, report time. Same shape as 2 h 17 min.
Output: 7 h 52 min
